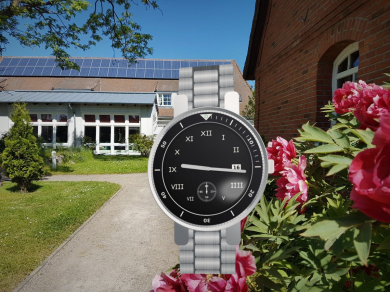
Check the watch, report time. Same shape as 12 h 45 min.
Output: 9 h 16 min
